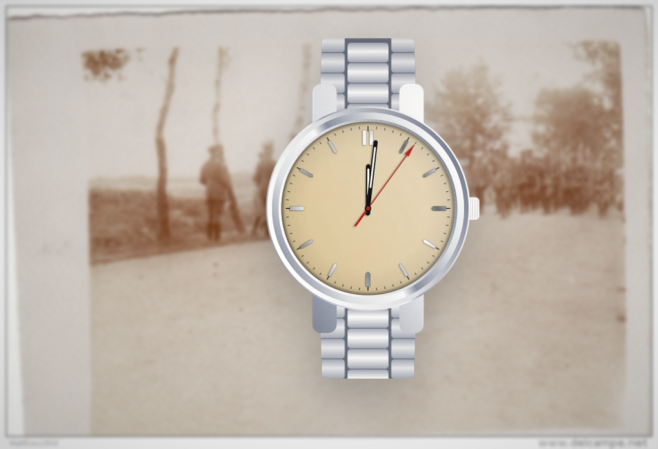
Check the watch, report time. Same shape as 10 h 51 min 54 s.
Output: 12 h 01 min 06 s
